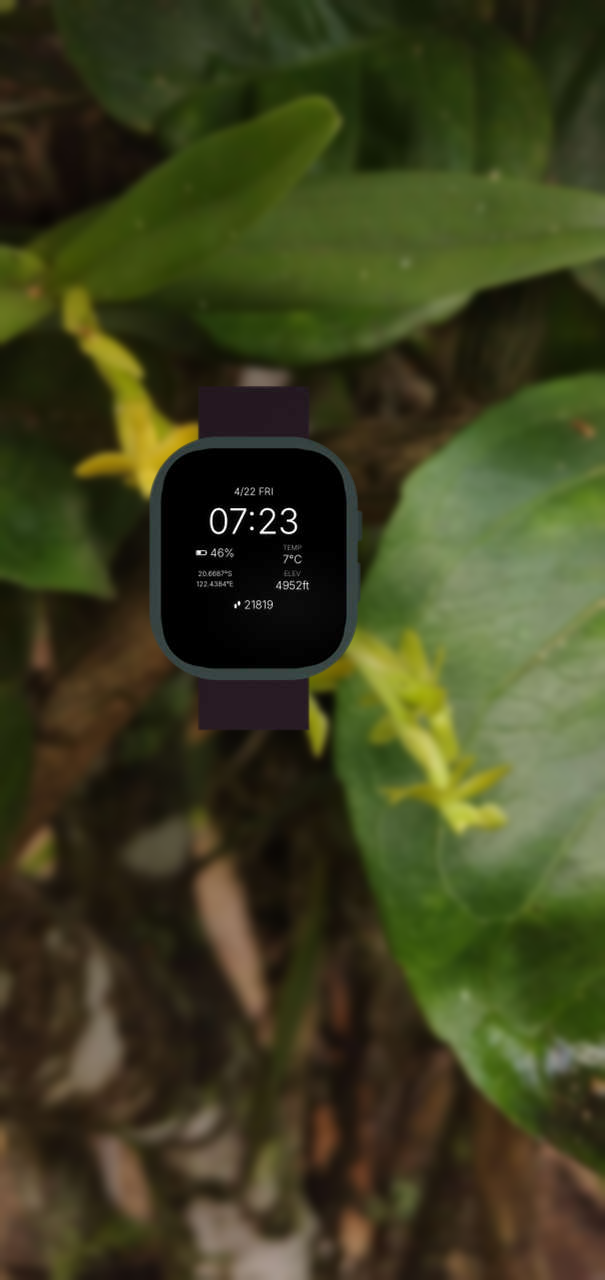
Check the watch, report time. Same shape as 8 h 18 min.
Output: 7 h 23 min
